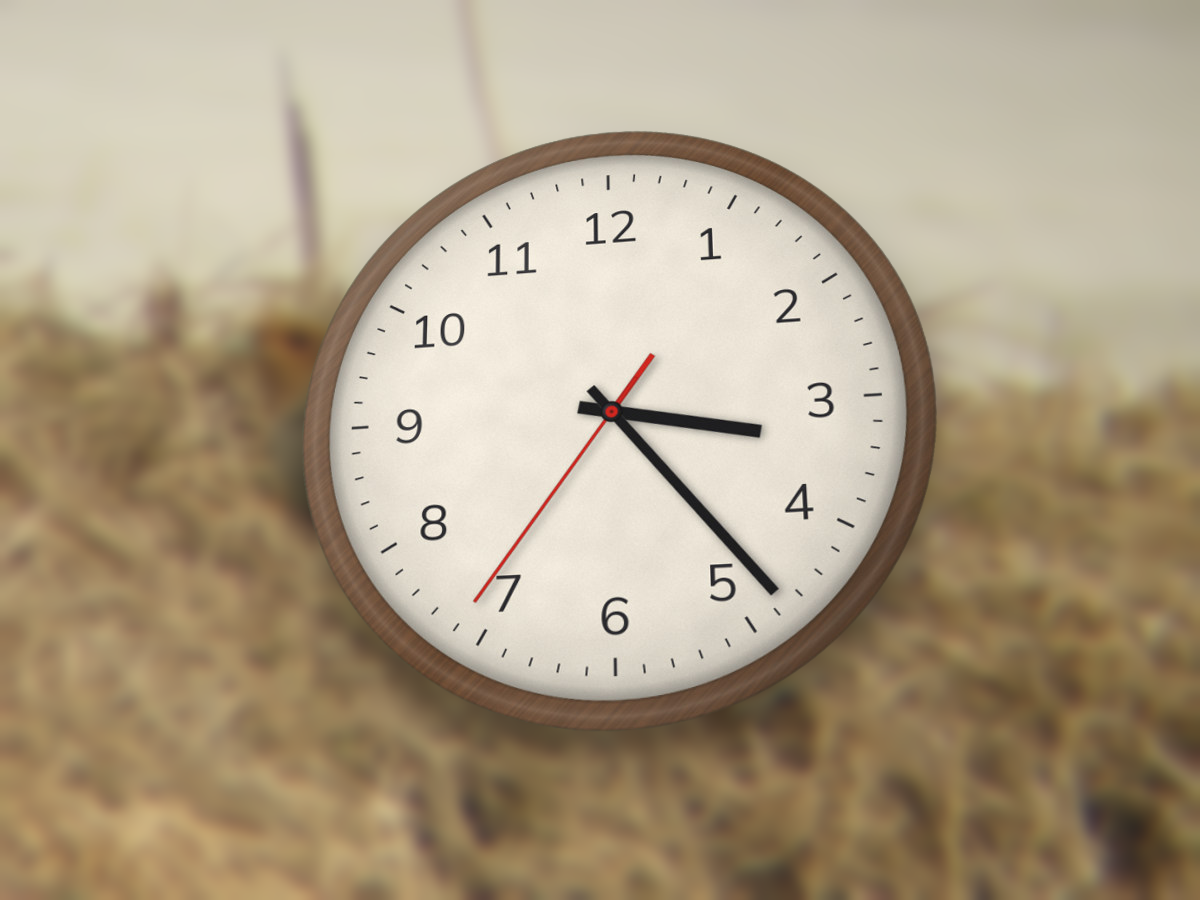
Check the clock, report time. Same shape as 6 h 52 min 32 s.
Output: 3 h 23 min 36 s
